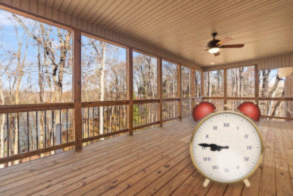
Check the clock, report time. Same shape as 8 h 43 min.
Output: 8 h 46 min
